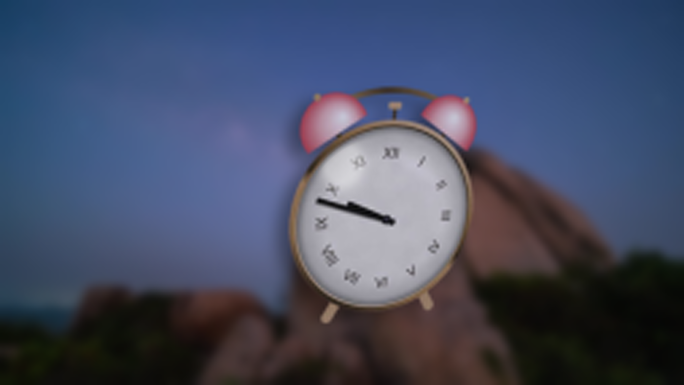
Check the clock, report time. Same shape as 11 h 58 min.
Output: 9 h 48 min
